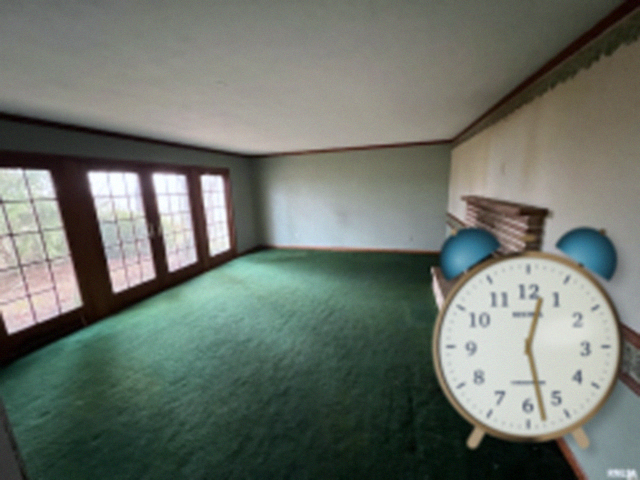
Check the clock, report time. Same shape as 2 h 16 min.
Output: 12 h 28 min
